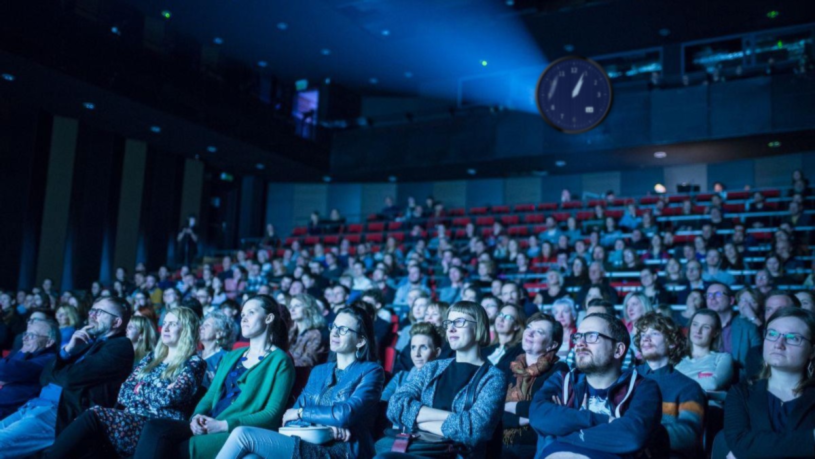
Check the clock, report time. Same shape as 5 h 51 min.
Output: 1 h 04 min
